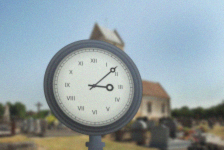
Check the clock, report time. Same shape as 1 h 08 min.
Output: 3 h 08 min
